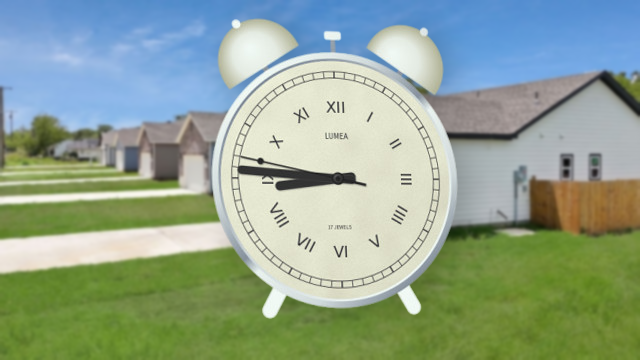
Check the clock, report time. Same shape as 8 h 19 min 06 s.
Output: 8 h 45 min 47 s
